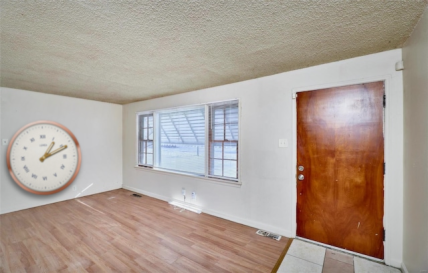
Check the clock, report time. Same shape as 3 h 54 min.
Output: 1 h 11 min
